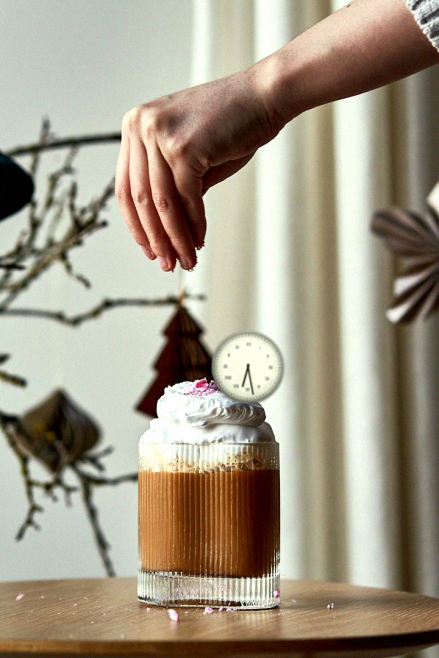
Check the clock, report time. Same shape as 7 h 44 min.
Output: 6 h 28 min
